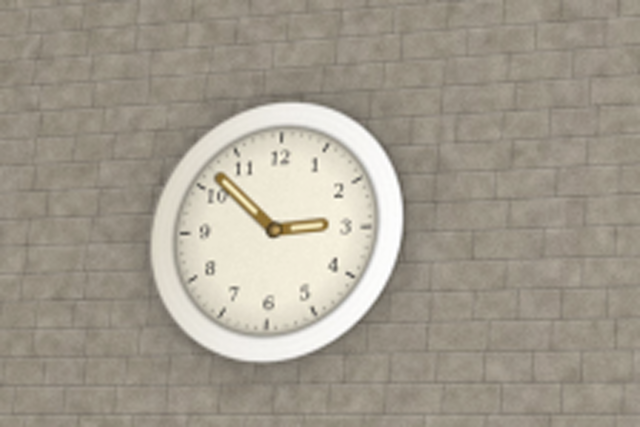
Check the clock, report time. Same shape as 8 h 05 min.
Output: 2 h 52 min
